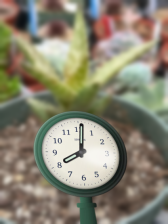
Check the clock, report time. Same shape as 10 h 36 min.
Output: 8 h 01 min
